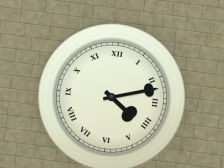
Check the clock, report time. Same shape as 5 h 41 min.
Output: 4 h 12 min
